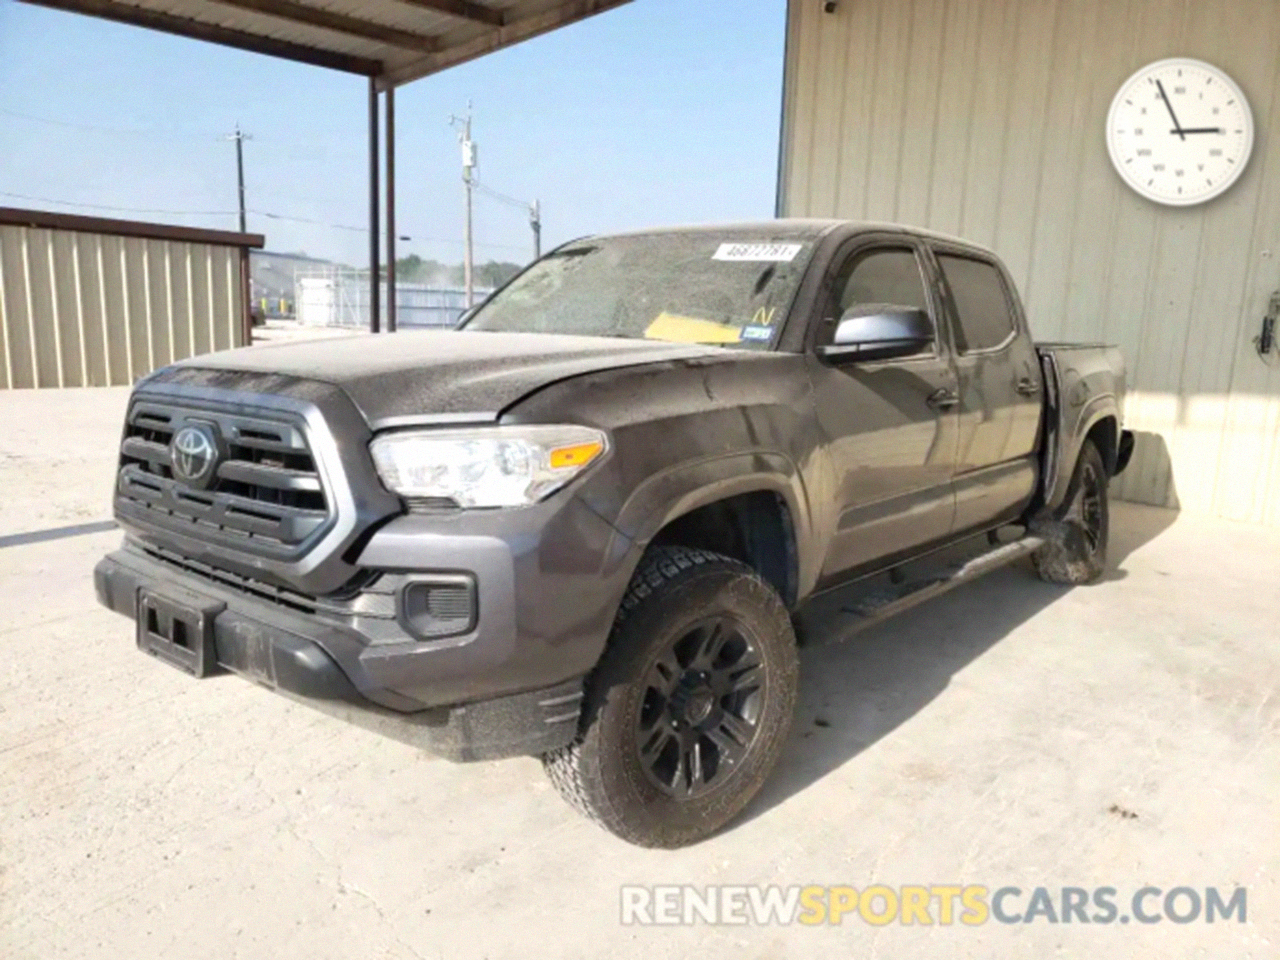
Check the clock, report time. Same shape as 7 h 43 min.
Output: 2 h 56 min
